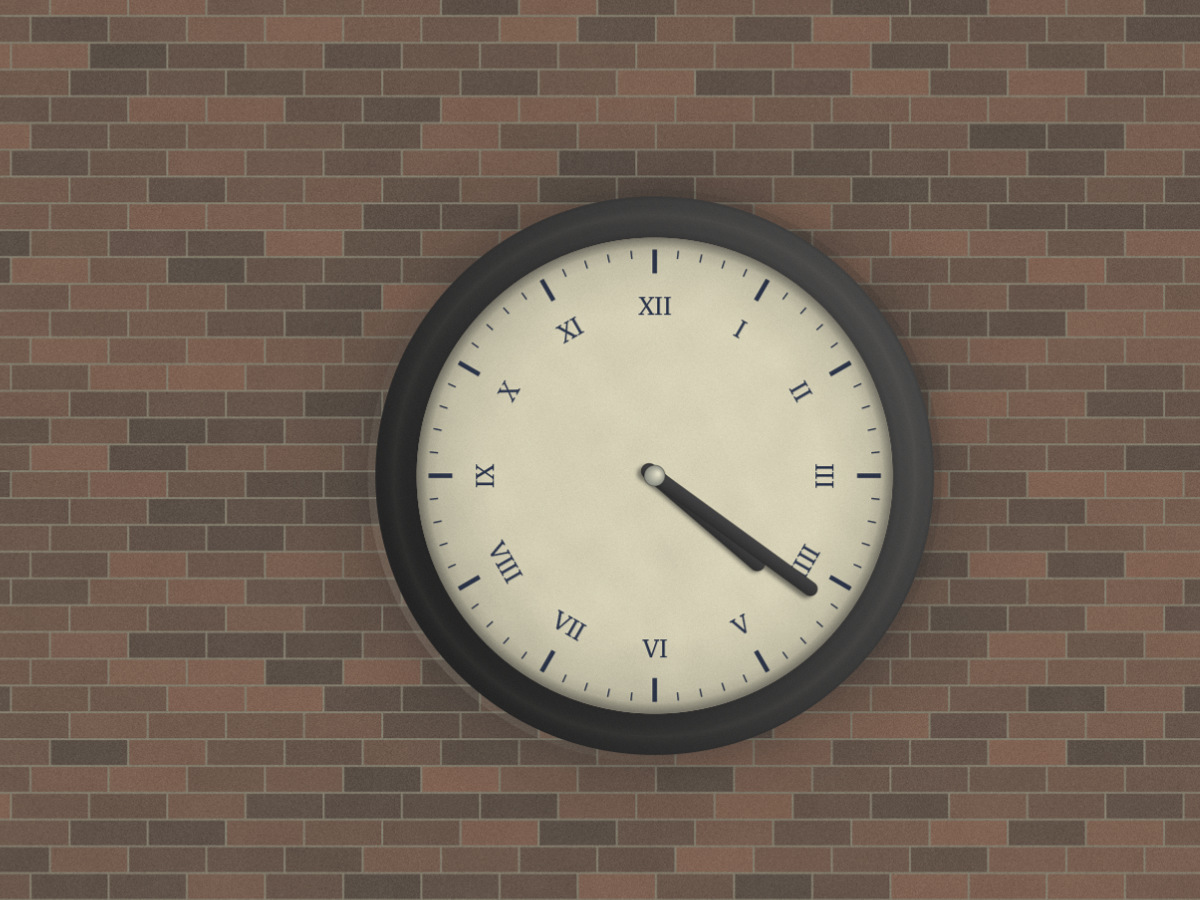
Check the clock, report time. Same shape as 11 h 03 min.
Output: 4 h 21 min
